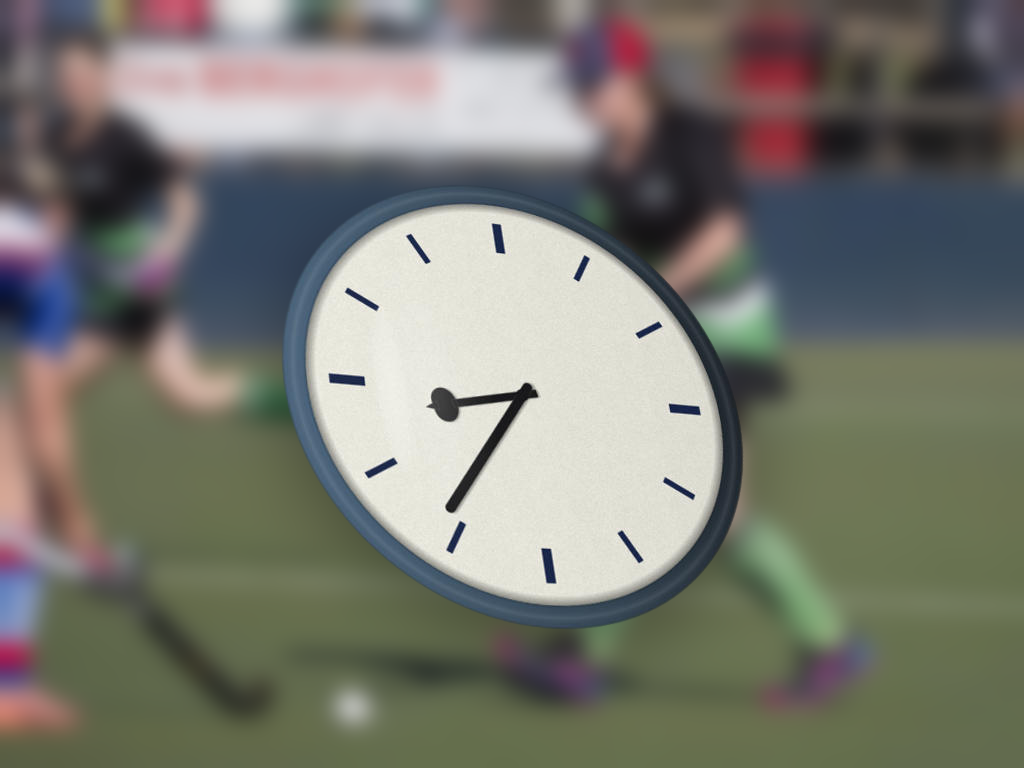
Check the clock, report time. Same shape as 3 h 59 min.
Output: 8 h 36 min
